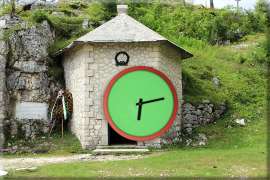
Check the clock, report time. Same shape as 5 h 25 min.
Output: 6 h 13 min
